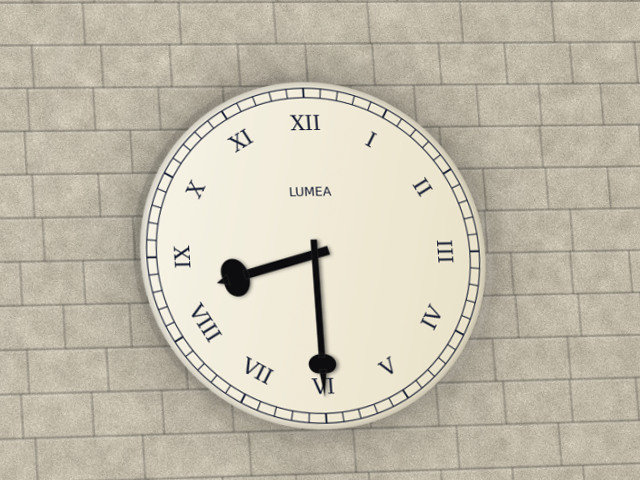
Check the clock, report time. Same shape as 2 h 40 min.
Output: 8 h 30 min
